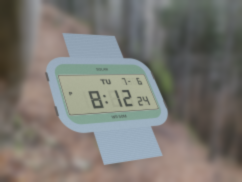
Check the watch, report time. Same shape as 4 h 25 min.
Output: 8 h 12 min
